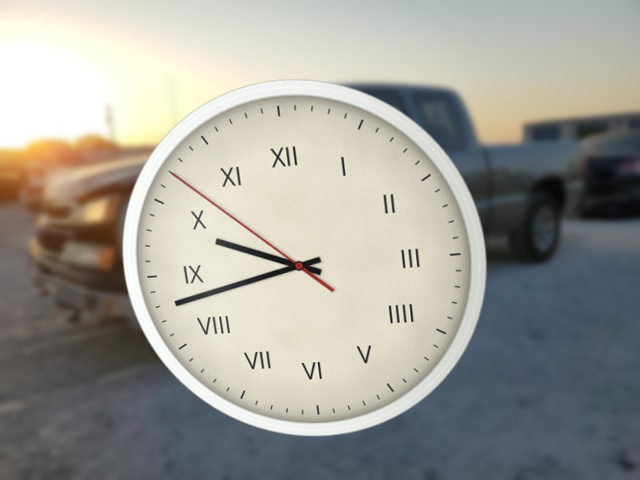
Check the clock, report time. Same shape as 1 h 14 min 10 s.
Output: 9 h 42 min 52 s
